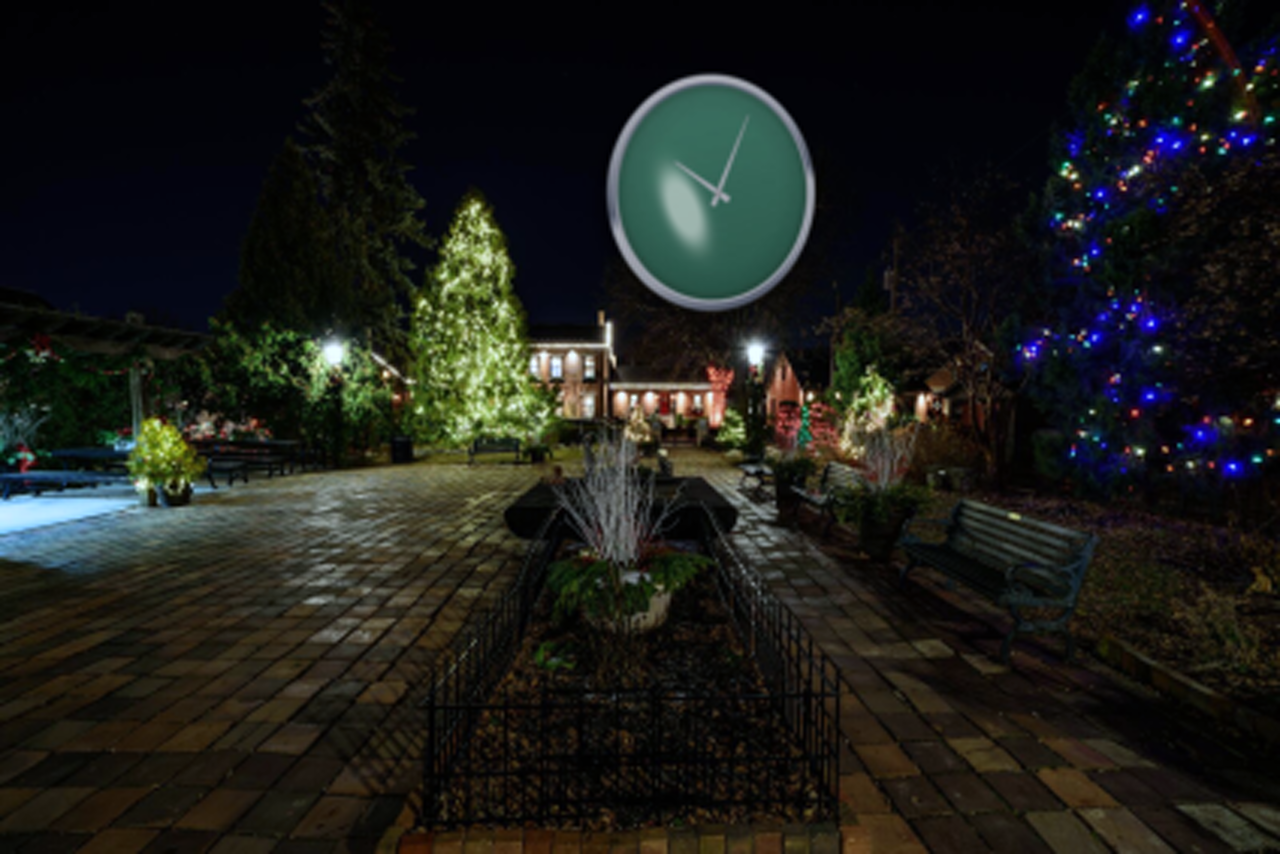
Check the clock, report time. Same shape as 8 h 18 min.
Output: 10 h 04 min
